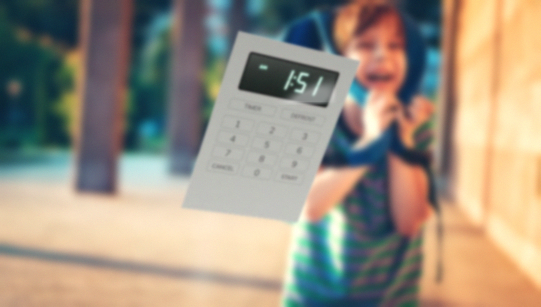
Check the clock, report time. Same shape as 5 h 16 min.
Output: 1 h 51 min
